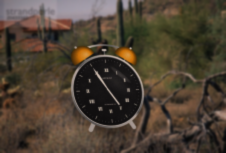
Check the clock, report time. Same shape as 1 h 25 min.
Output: 4 h 55 min
